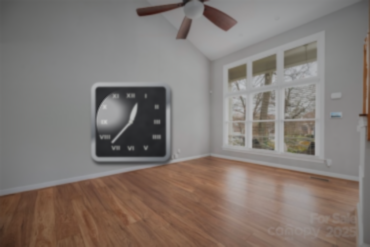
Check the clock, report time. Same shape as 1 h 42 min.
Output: 12 h 37 min
